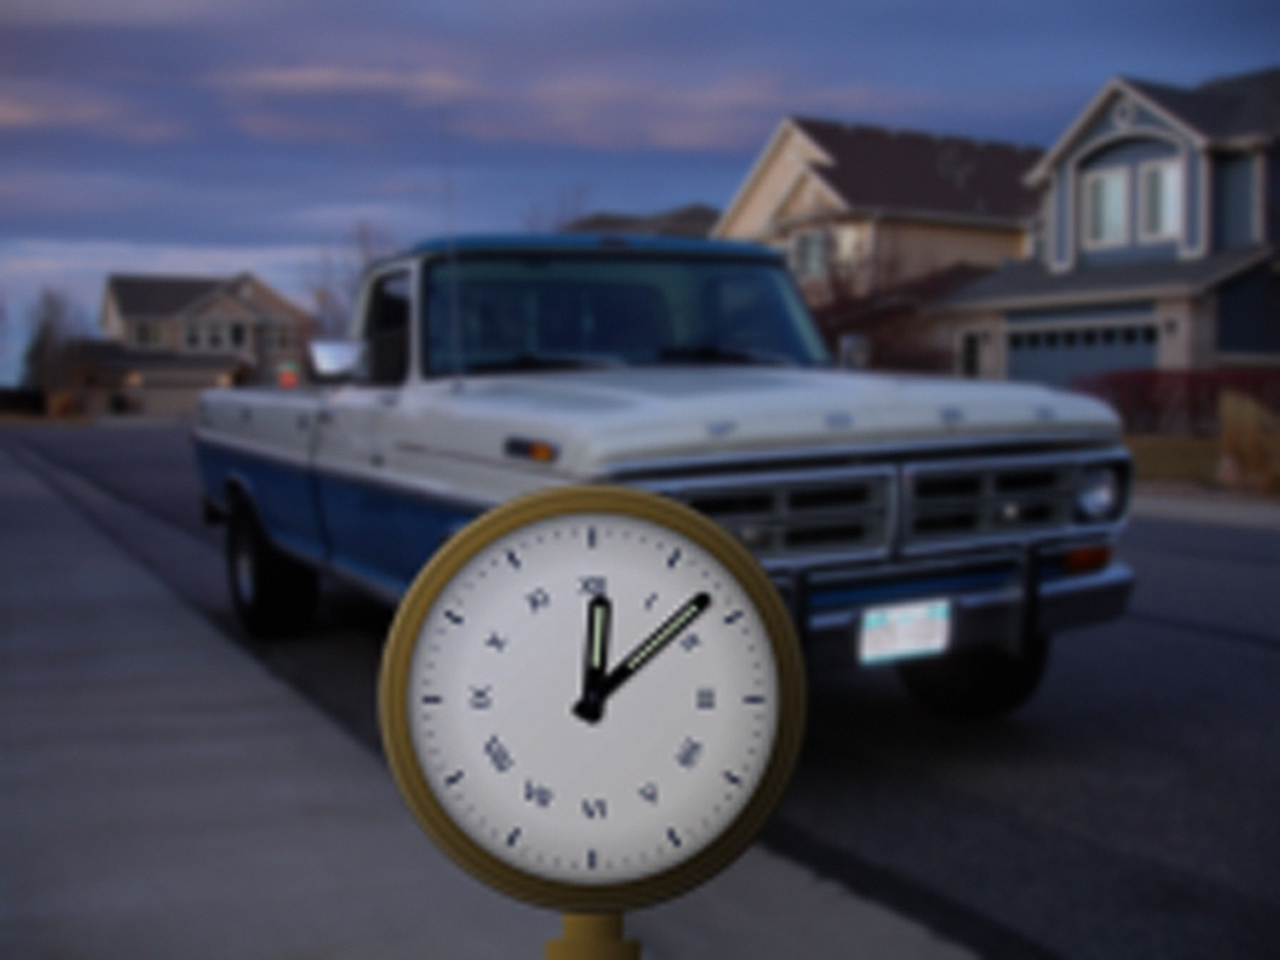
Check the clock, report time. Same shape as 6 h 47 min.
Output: 12 h 08 min
